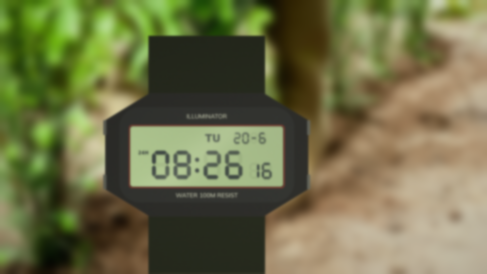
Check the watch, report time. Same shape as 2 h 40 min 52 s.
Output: 8 h 26 min 16 s
